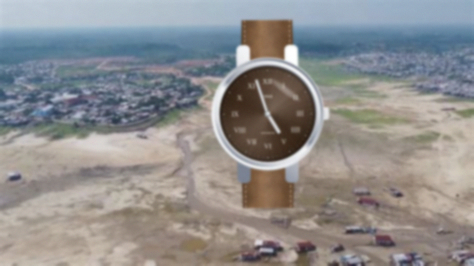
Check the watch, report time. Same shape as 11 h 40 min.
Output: 4 h 57 min
